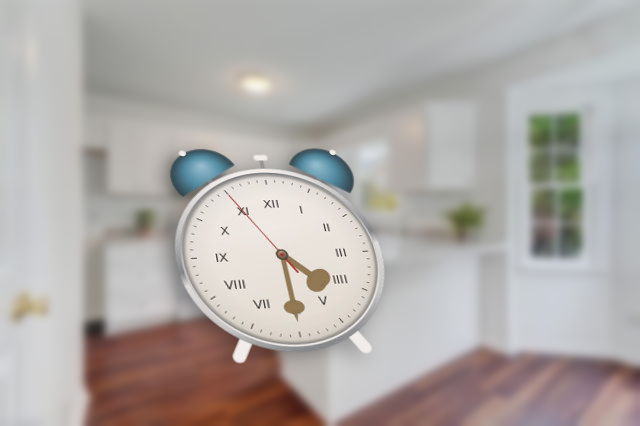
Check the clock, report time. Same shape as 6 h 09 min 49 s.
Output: 4 h 29 min 55 s
